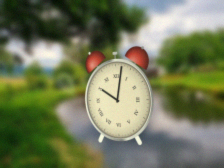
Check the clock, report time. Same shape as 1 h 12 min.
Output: 10 h 02 min
